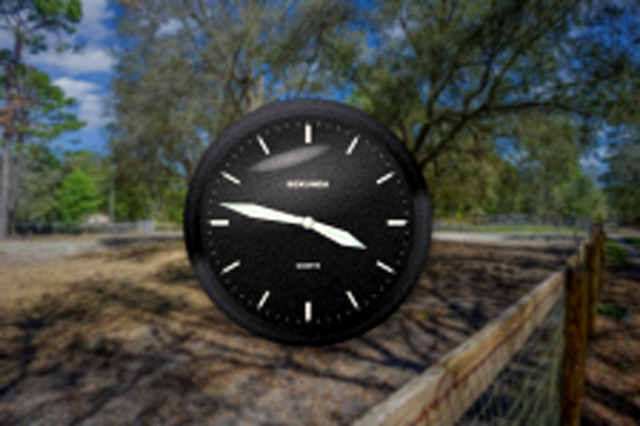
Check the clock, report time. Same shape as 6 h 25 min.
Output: 3 h 47 min
